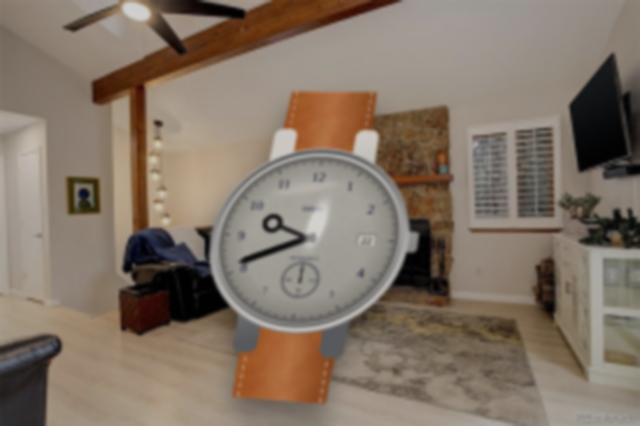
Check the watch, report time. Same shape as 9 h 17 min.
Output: 9 h 41 min
